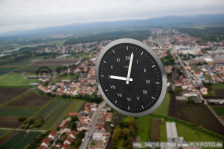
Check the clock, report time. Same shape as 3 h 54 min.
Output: 9 h 02 min
